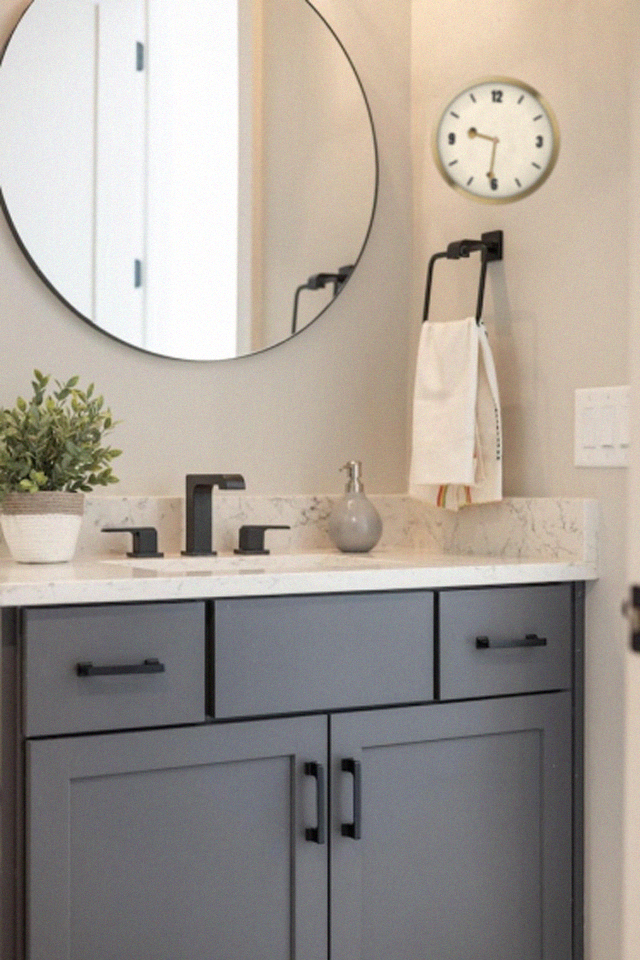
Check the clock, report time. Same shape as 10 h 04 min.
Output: 9 h 31 min
